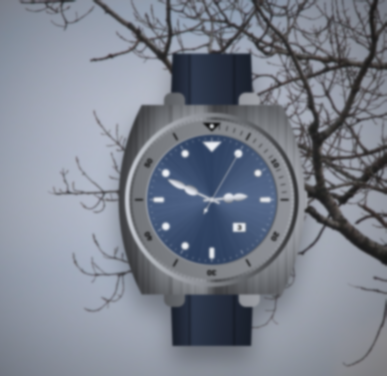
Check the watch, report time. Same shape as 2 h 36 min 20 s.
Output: 2 h 49 min 05 s
